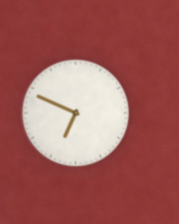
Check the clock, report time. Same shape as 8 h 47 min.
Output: 6 h 49 min
